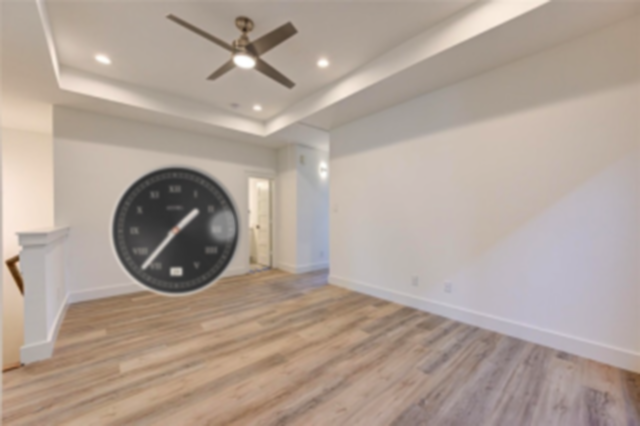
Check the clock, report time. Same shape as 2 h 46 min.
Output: 1 h 37 min
